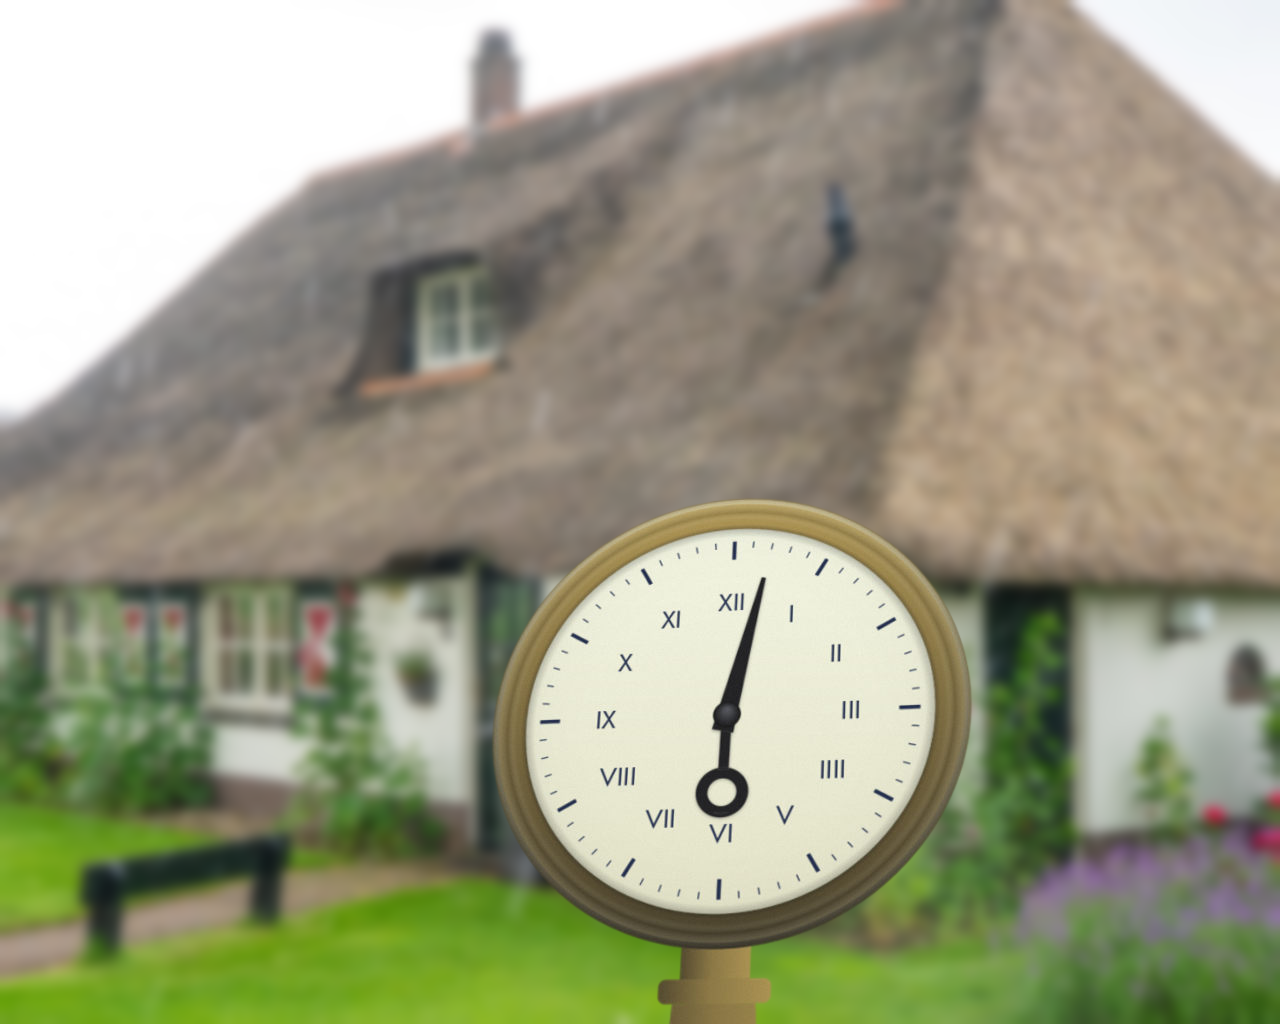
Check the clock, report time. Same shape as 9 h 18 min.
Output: 6 h 02 min
